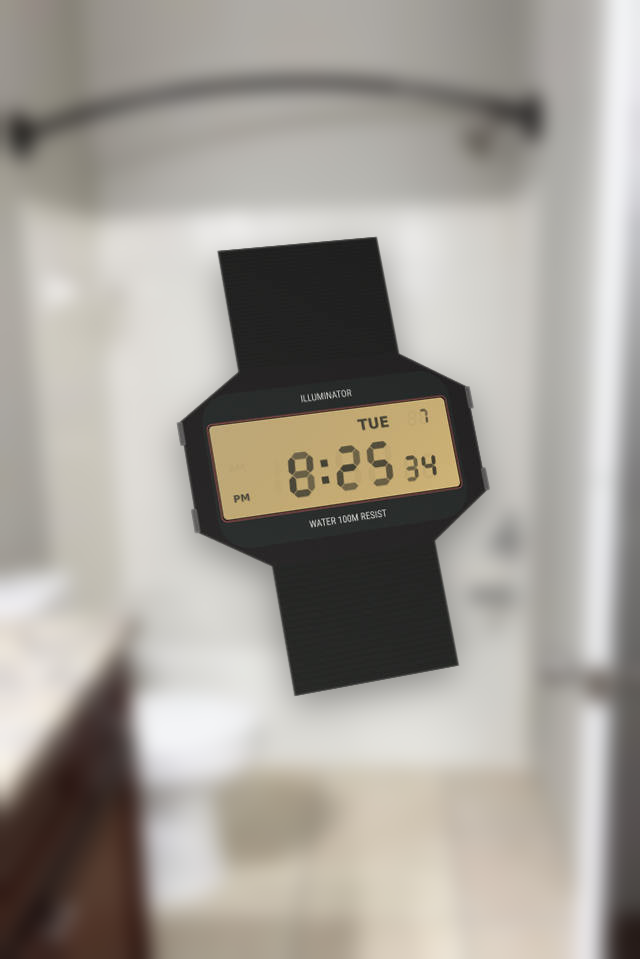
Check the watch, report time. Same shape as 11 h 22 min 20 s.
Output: 8 h 25 min 34 s
